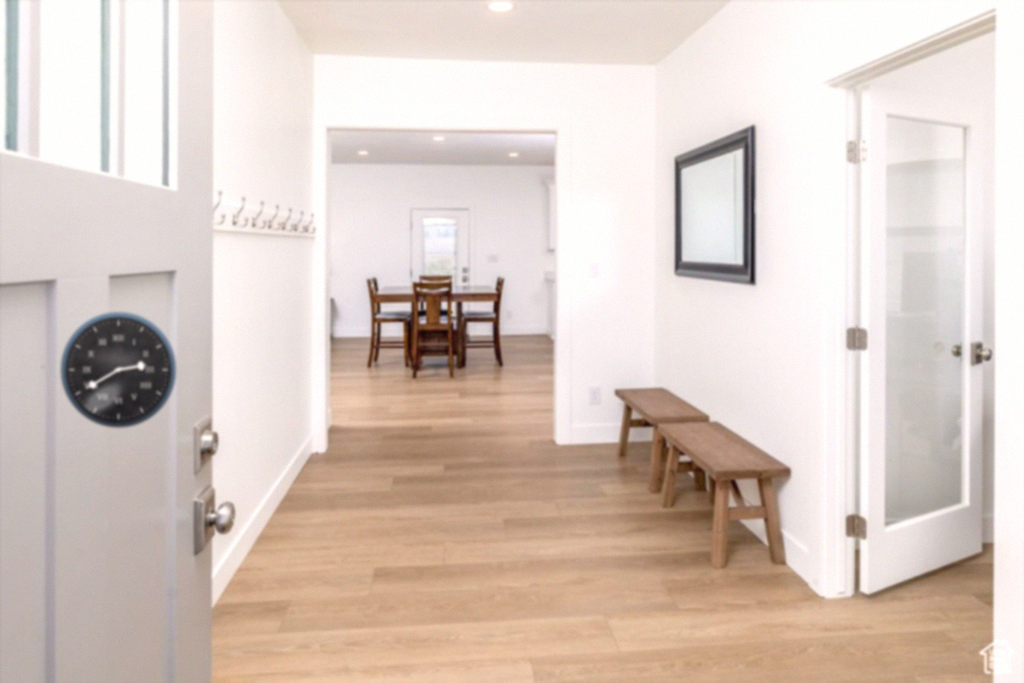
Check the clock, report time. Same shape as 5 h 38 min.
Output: 2 h 40 min
